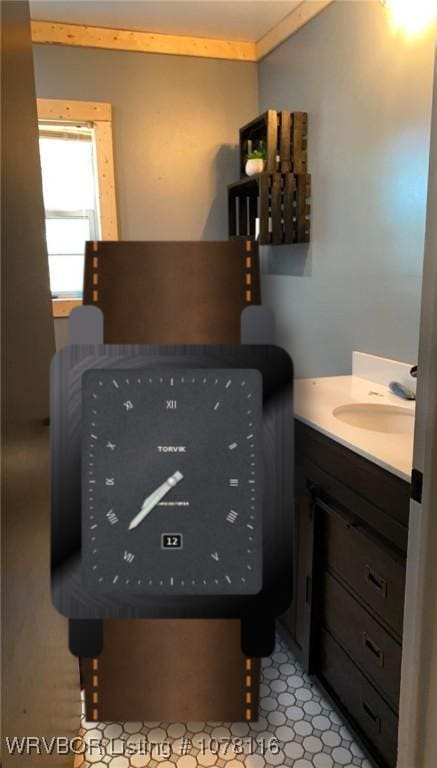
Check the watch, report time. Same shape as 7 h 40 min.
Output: 7 h 37 min
